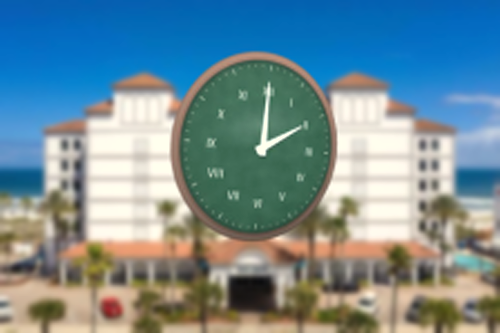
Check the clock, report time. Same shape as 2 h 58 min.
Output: 2 h 00 min
